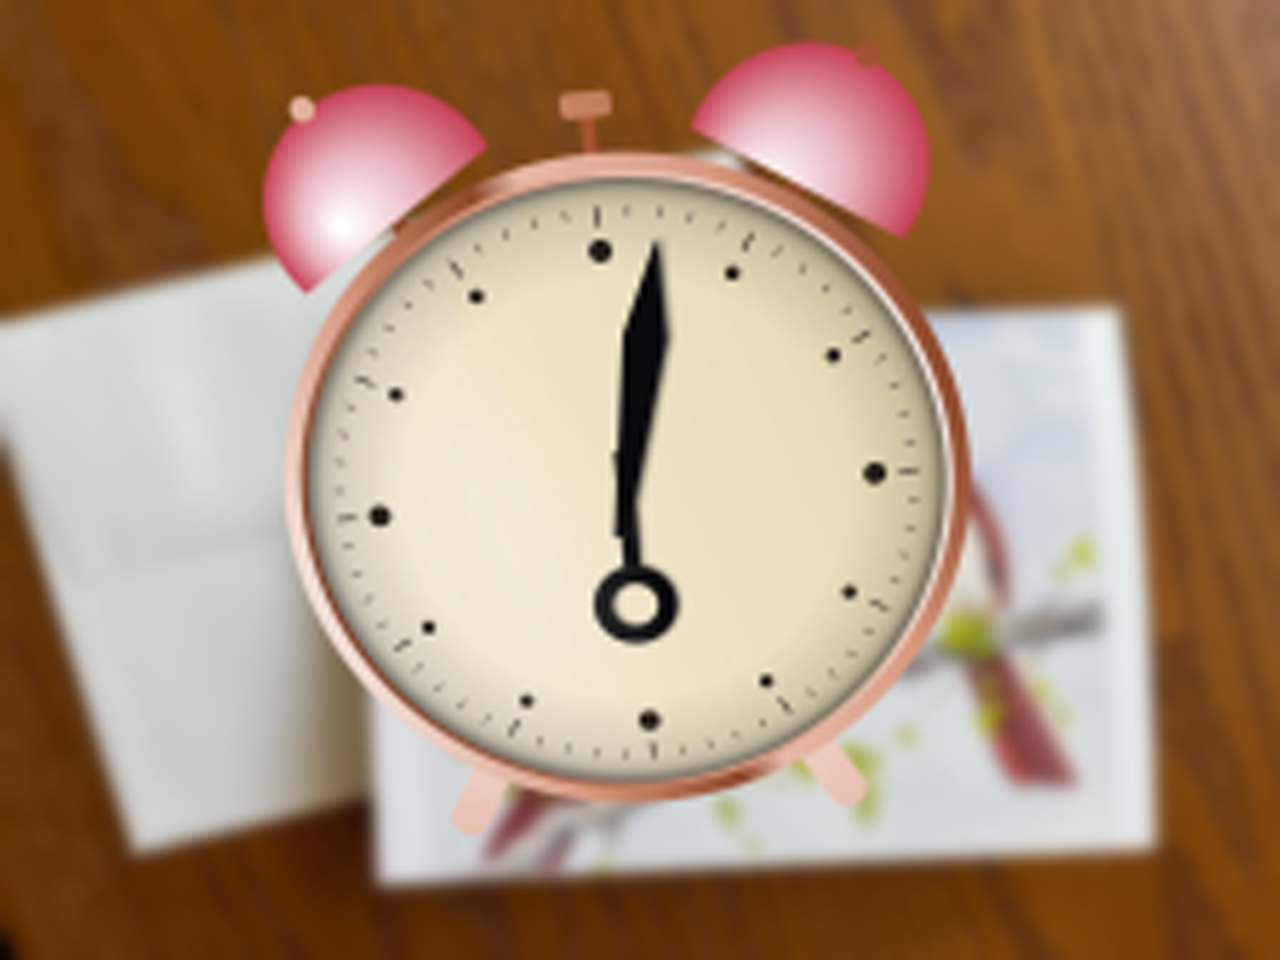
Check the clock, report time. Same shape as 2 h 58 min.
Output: 6 h 02 min
